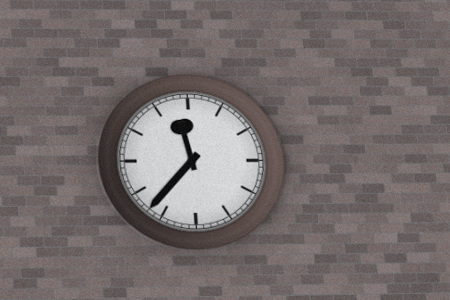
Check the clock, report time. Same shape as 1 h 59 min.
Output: 11 h 37 min
